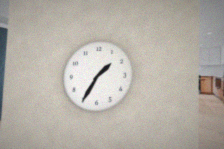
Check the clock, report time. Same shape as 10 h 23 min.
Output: 1 h 35 min
